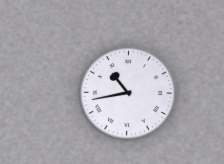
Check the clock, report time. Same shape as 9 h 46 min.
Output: 10 h 43 min
